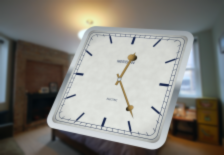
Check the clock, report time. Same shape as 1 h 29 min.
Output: 12 h 24 min
